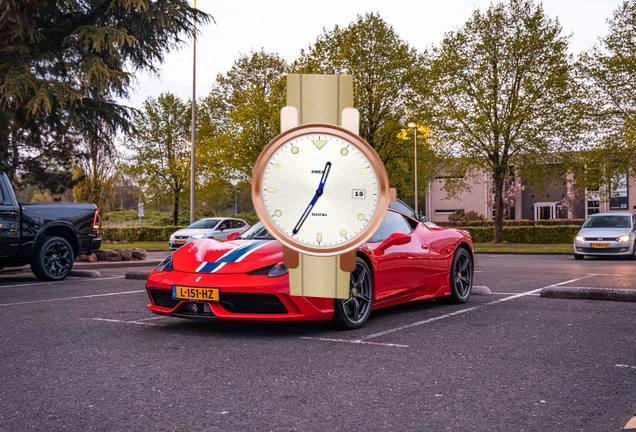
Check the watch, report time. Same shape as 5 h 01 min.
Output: 12 h 35 min
